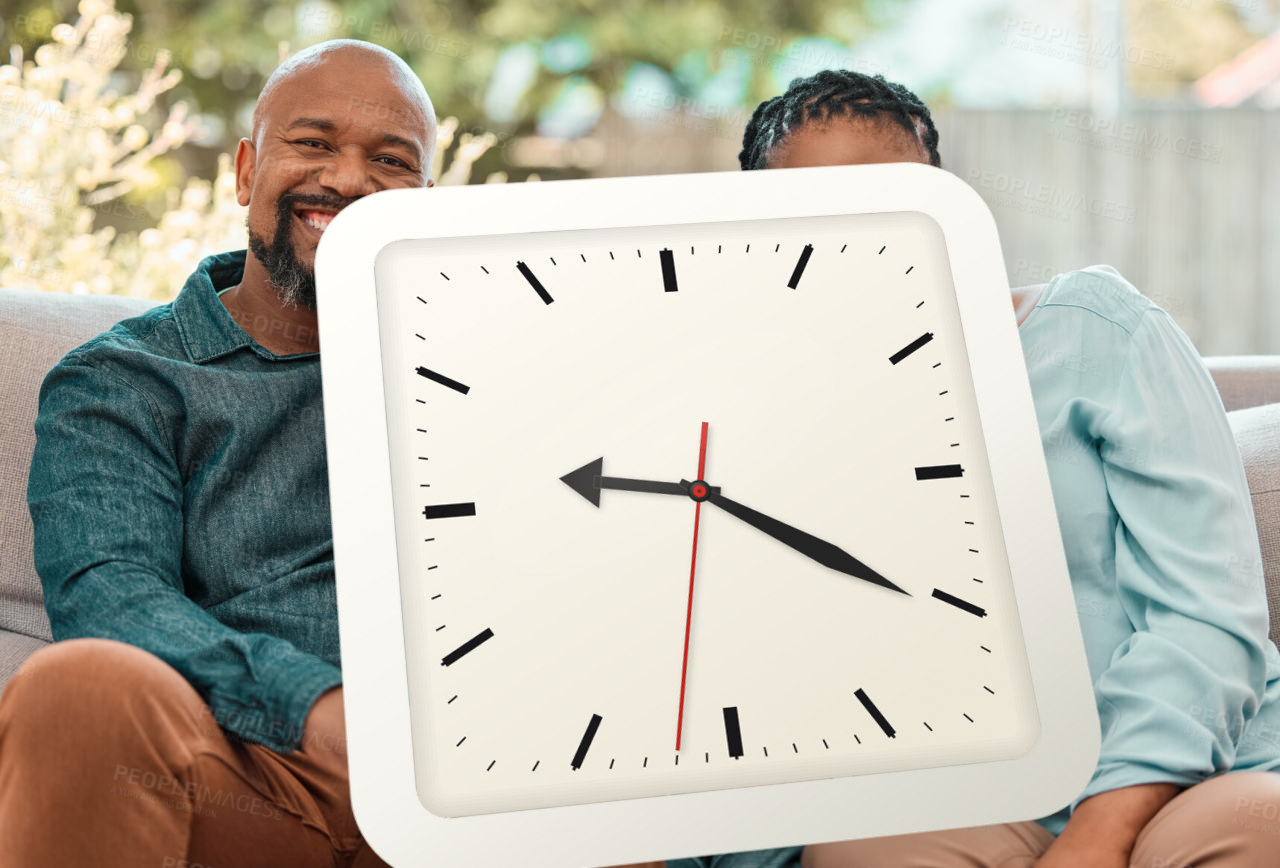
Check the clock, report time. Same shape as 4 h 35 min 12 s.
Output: 9 h 20 min 32 s
